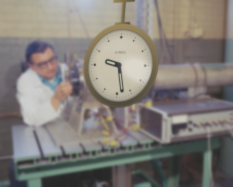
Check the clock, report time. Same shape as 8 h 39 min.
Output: 9 h 28 min
